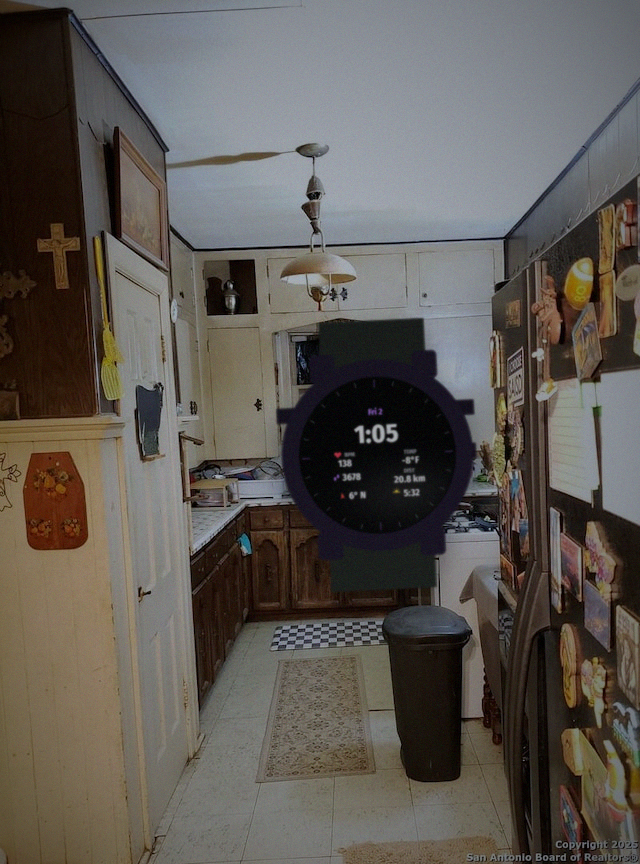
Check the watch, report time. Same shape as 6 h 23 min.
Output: 1 h 05 min
